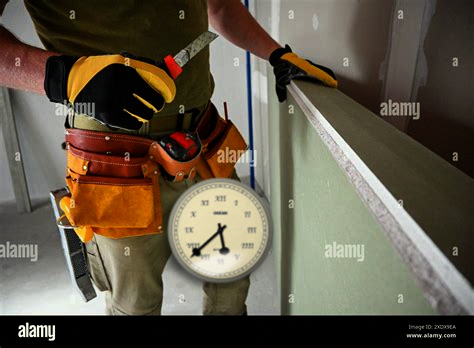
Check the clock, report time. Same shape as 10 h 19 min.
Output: 5 h 38 min
